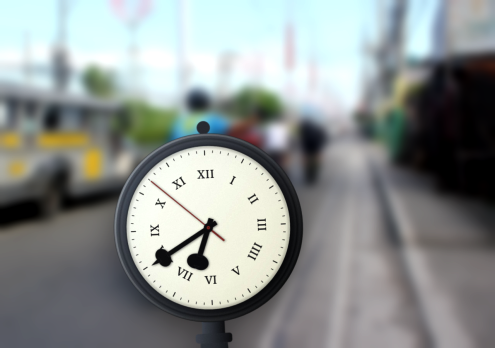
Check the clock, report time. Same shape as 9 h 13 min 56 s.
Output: 6 h 39 min 52 s
